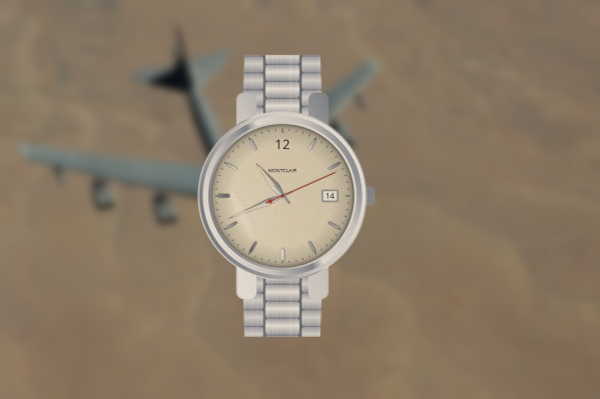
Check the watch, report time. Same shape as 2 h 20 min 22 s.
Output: 10 h 41 min 11 s
